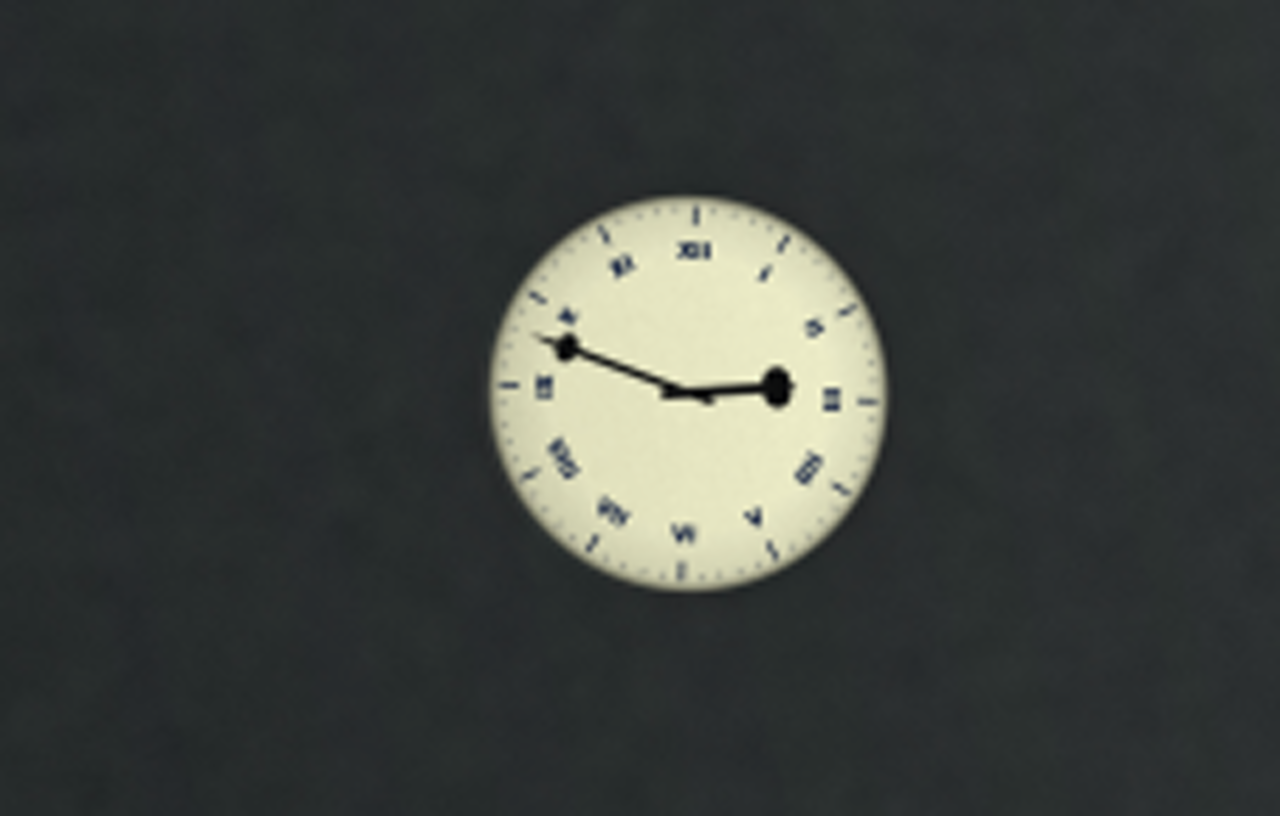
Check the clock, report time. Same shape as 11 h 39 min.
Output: 2 h 48 min
